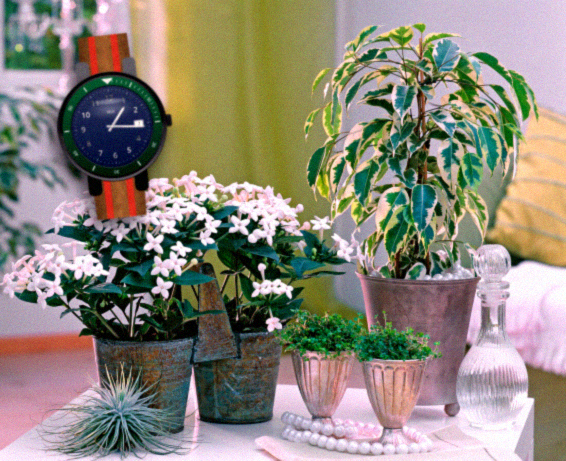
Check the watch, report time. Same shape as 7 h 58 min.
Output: 1 h 16 min
